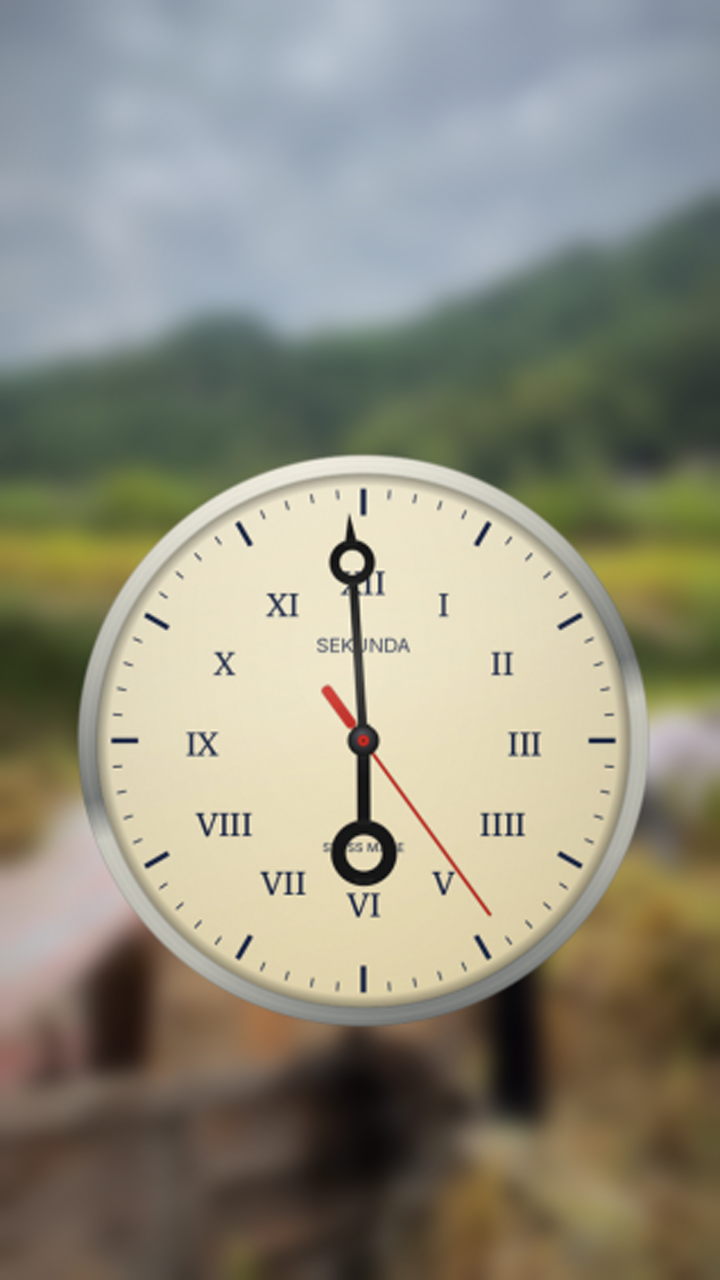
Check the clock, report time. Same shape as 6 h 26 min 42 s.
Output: 5 h 59 min 24 s
